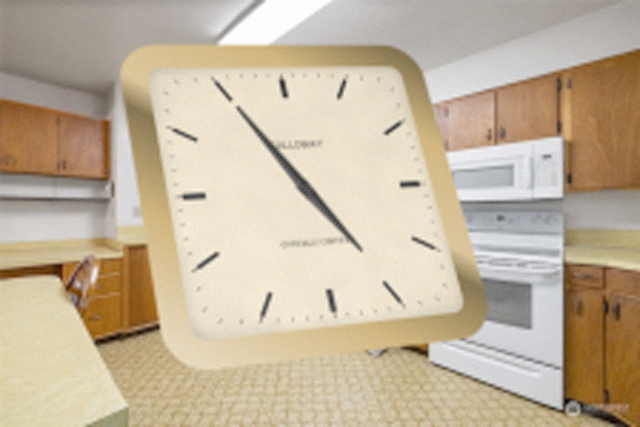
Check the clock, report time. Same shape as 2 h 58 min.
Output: 4 h 55 min
